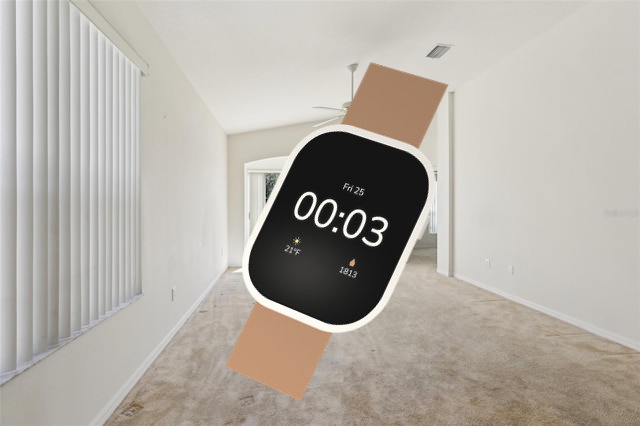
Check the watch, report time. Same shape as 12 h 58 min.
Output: 0 h 03 min
